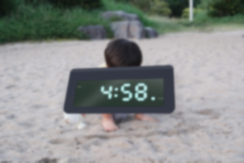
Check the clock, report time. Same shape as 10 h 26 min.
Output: 4 h 58 min
